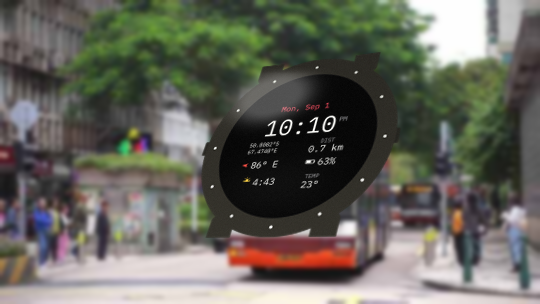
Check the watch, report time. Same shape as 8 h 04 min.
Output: 10 h 10 min
